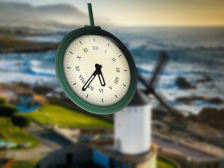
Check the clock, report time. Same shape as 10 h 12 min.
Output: 5 h 37 min
